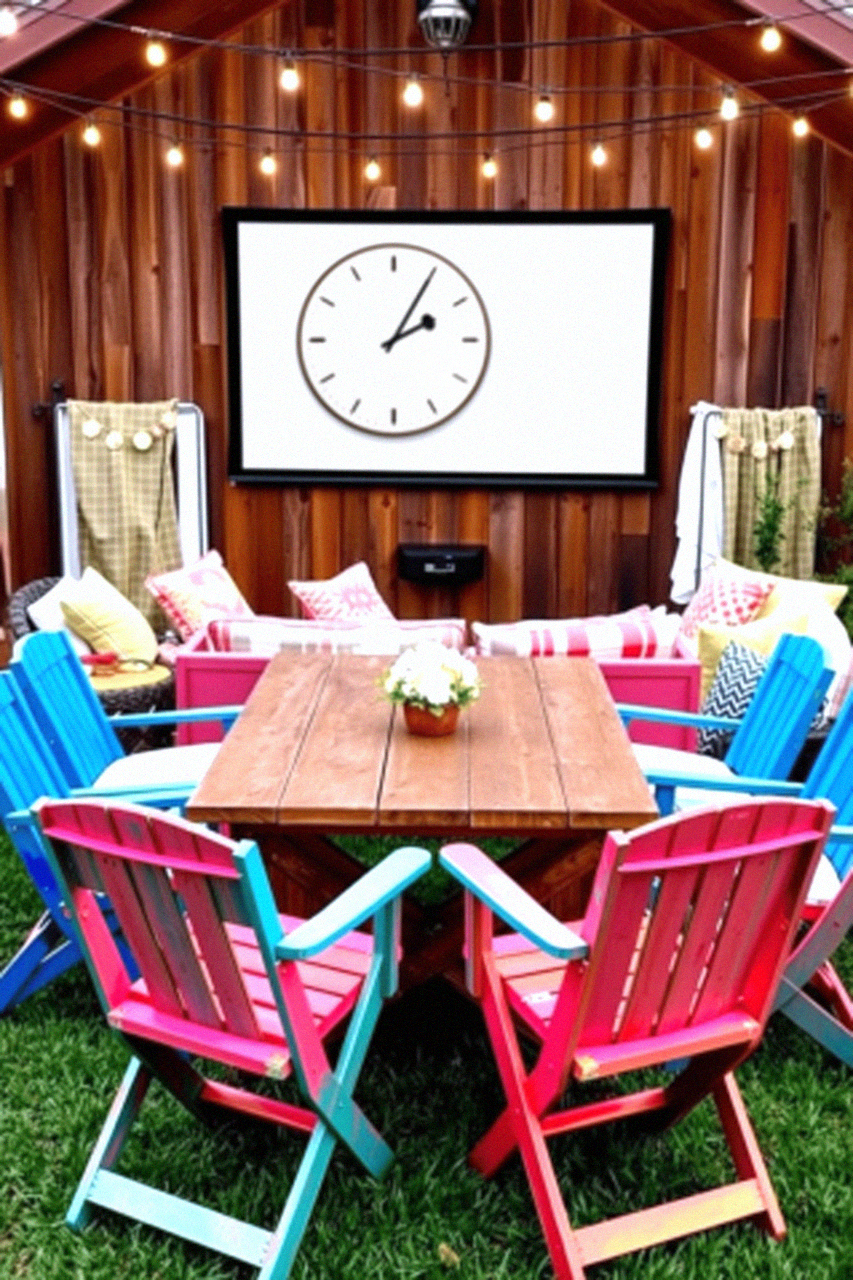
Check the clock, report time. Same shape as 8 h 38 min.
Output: 2 h 05 min
